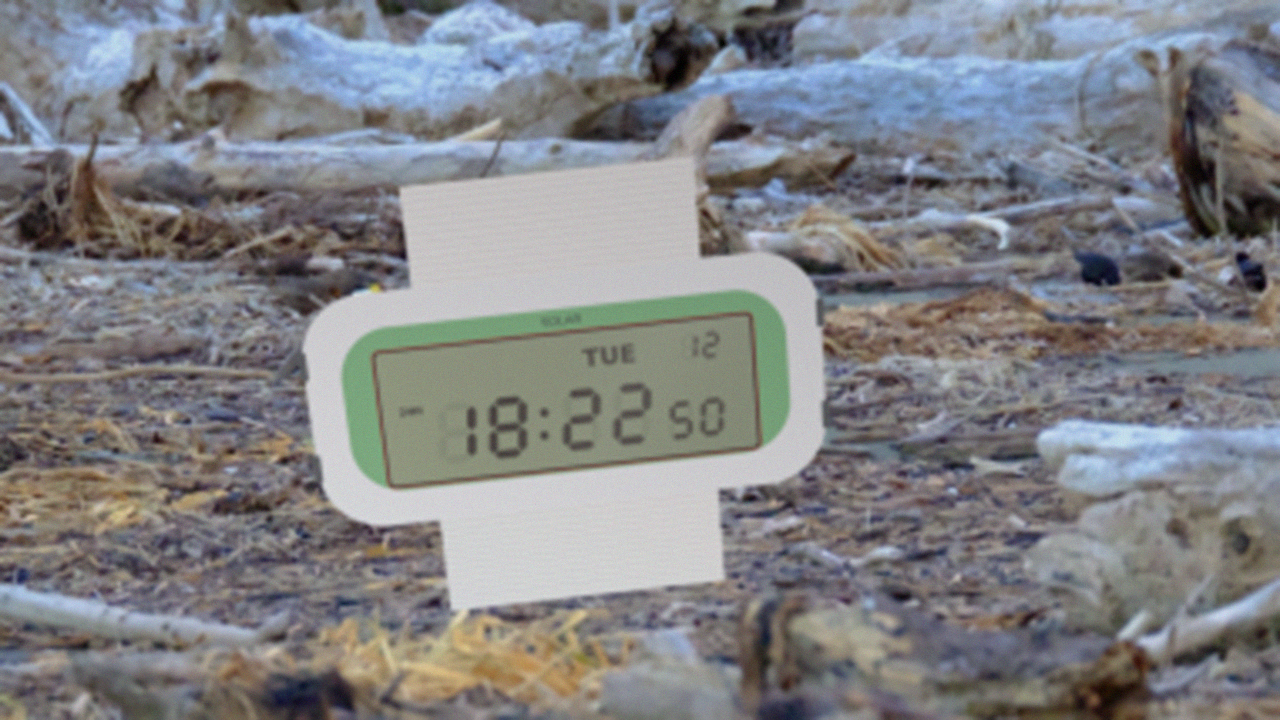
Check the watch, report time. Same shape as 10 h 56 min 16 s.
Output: 18 h 22 min 50 s
